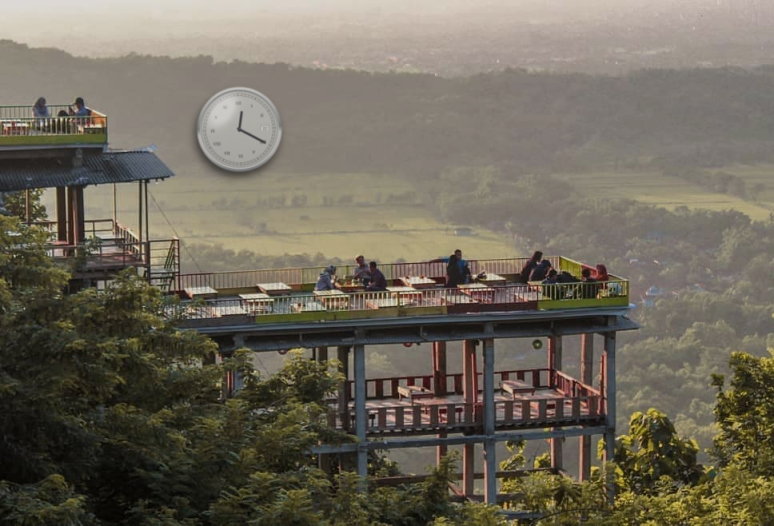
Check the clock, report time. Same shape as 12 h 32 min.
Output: 12 h 20 min
